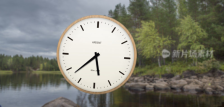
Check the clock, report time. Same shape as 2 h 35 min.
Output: 5 h 38 min
